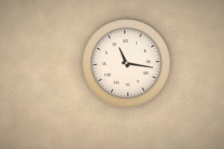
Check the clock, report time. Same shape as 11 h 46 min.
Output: 11 h 17 min
